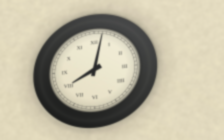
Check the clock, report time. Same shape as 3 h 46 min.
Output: 8 h 02 min
